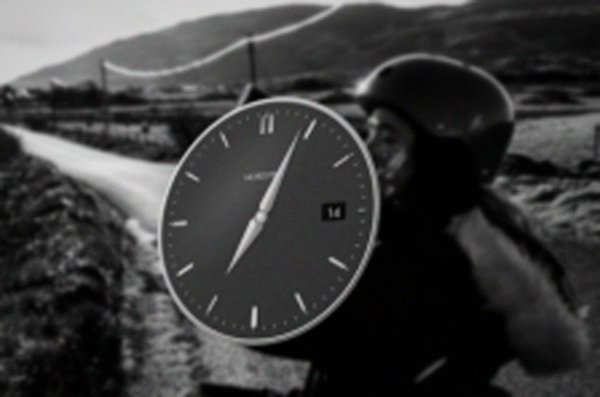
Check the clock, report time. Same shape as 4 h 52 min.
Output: 7 h 04 min
